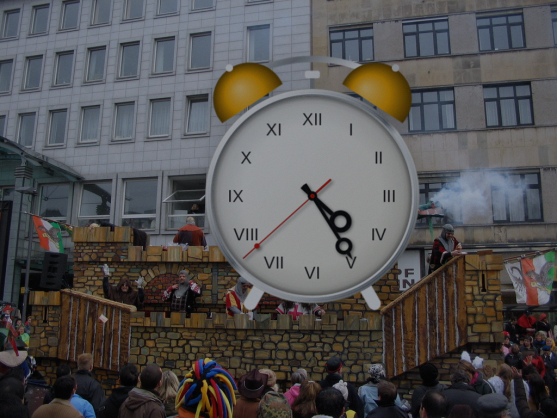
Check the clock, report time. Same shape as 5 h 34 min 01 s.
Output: 4 h 24 min 38 s
